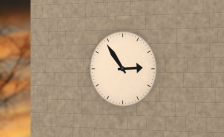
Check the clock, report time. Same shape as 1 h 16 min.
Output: 2 h 54 min
